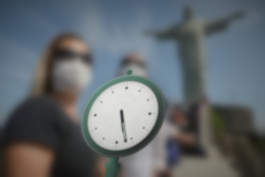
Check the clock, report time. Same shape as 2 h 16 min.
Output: 5 h 27 min
